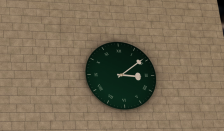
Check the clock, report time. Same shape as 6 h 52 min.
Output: 3 h 09 min
